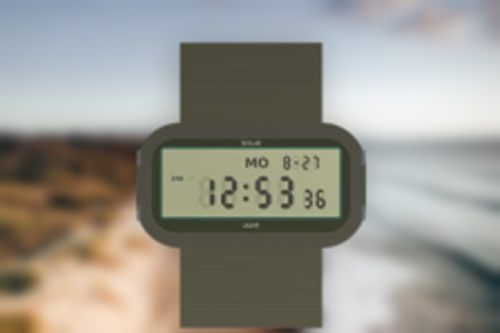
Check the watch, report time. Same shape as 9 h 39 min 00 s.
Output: 12 h 53 min 36 s
